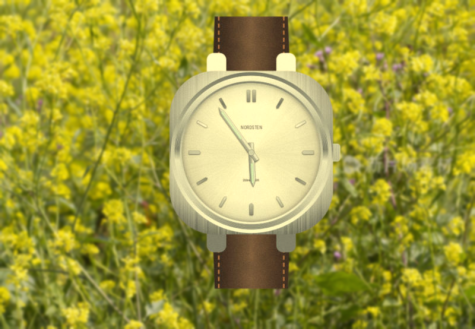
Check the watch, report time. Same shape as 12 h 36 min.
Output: 5 h 54 min
